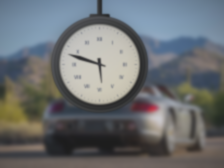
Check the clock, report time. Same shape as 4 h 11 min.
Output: 5 h 48 min
